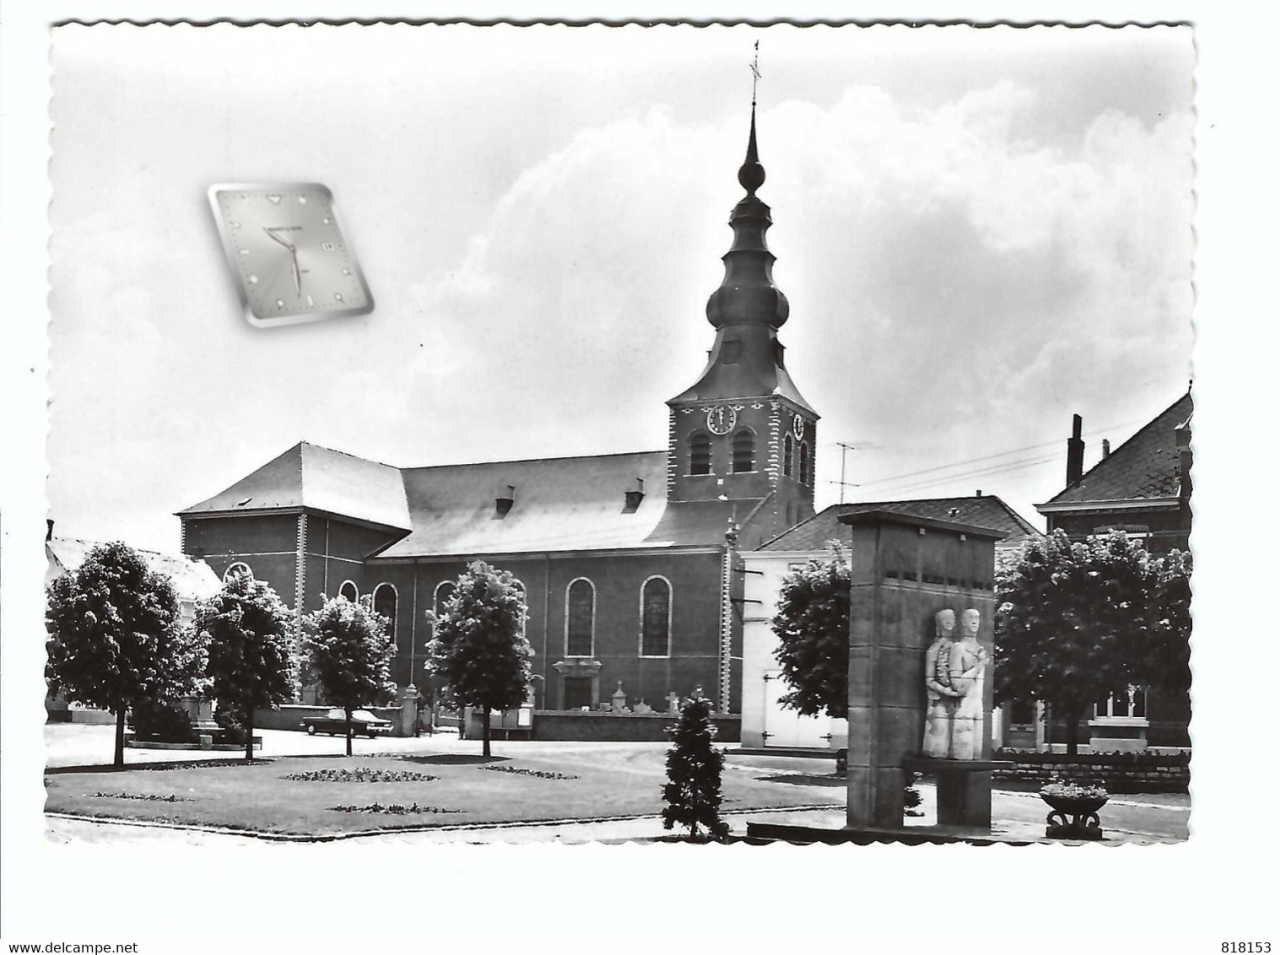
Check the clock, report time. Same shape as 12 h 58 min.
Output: 10 h 32 min
